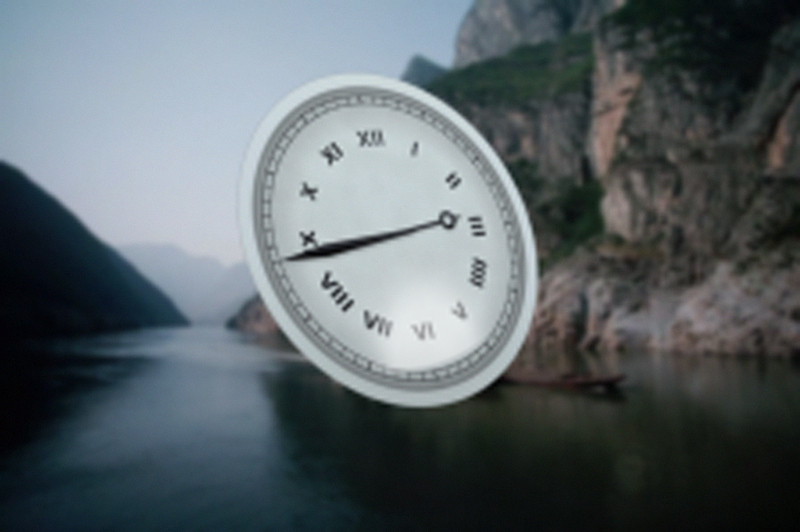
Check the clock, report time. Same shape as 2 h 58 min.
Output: 2 h 44 min
